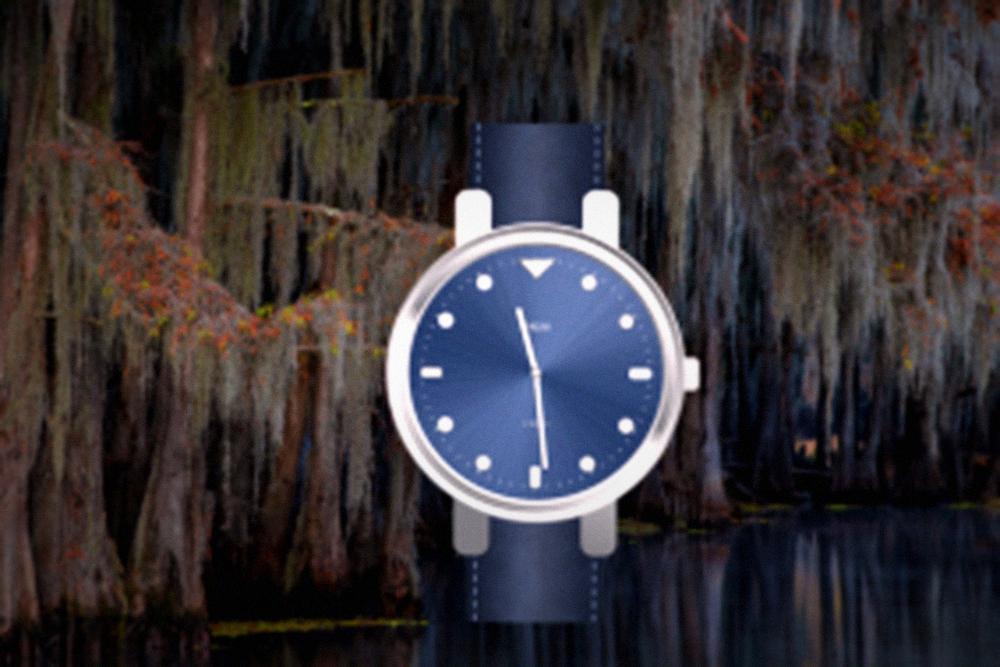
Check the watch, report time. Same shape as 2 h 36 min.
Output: 11 h 29 min
